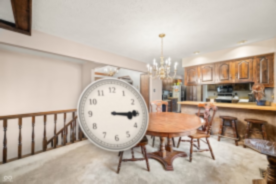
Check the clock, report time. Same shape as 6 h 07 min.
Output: 3 h 15 min
